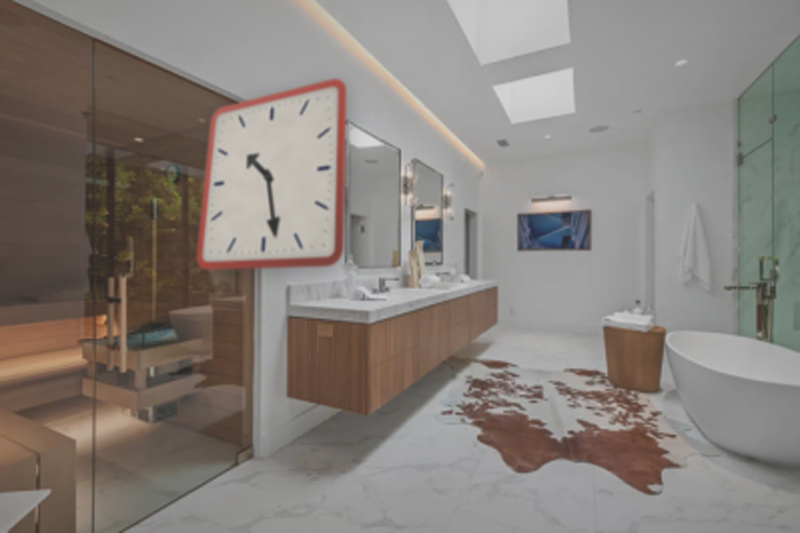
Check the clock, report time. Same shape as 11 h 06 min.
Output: 10 h 28 min
